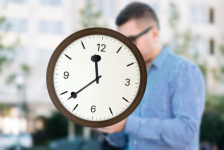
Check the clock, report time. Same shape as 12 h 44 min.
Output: 11 h 38 min
